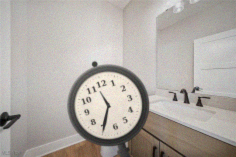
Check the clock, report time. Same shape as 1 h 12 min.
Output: 11 h 35 min
